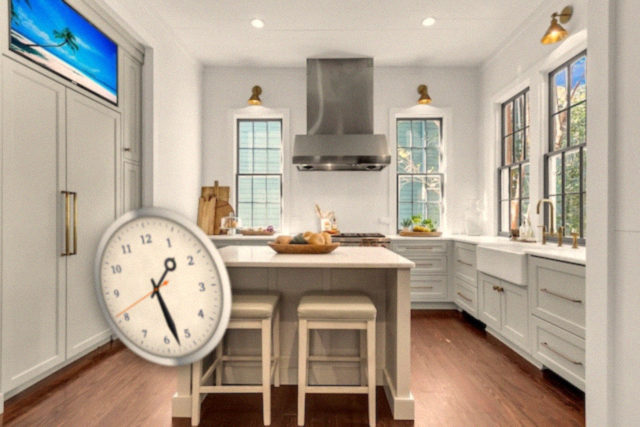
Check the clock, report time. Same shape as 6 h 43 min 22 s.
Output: 1 h 27 min 41 s
